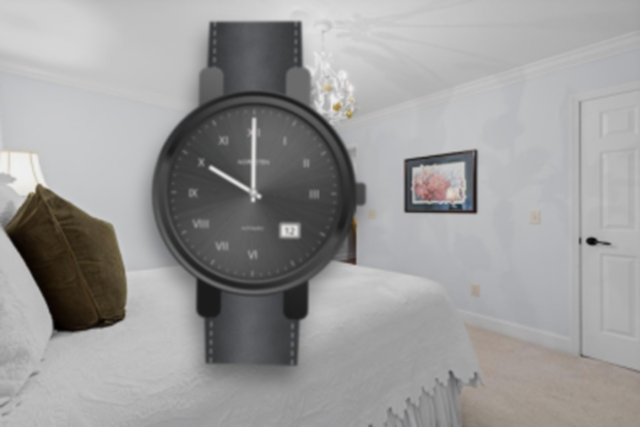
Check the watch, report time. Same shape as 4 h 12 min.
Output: 10 h 00 min
